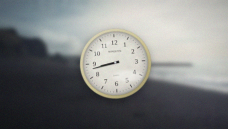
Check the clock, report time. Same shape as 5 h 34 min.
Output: 8 h 43 min
